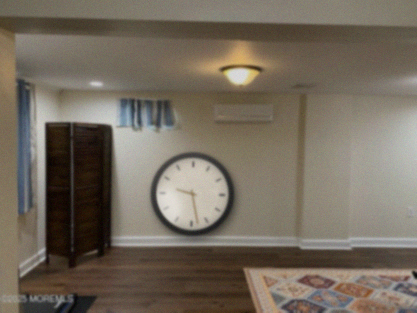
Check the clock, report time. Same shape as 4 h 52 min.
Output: 9 h 28 min
